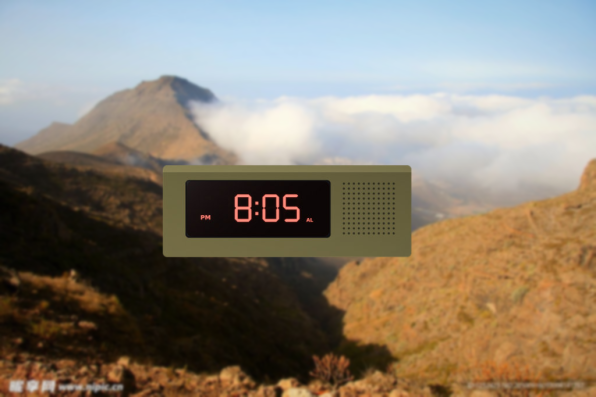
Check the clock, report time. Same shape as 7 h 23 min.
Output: 8 h 05 min
